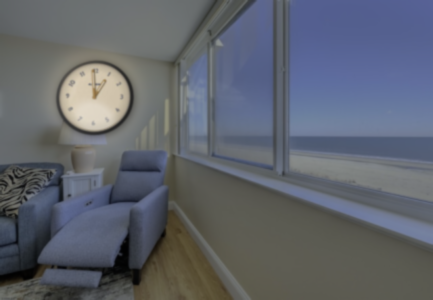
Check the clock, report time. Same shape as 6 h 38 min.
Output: 12 h 59 min
